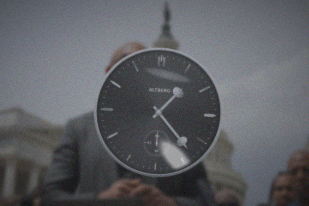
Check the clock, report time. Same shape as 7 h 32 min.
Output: 1 h 23 min
